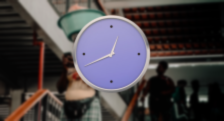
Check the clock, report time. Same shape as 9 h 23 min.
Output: 12 h 41 min
